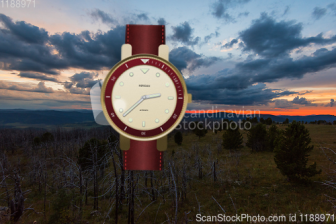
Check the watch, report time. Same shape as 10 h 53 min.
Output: 2 h 38 min
